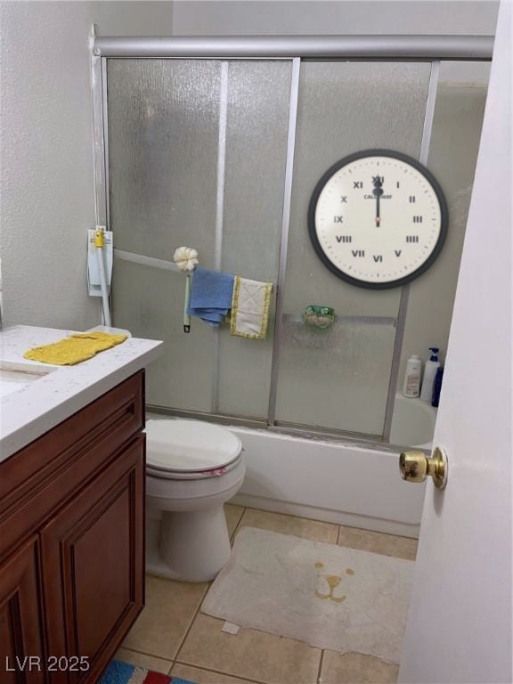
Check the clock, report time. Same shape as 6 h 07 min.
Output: 12 h 00 min
